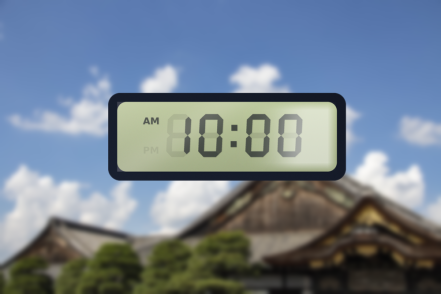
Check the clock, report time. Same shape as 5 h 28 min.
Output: 10 h 00 min
